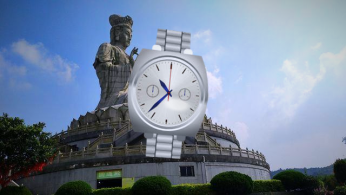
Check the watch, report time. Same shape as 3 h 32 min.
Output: 10 h 37 min
